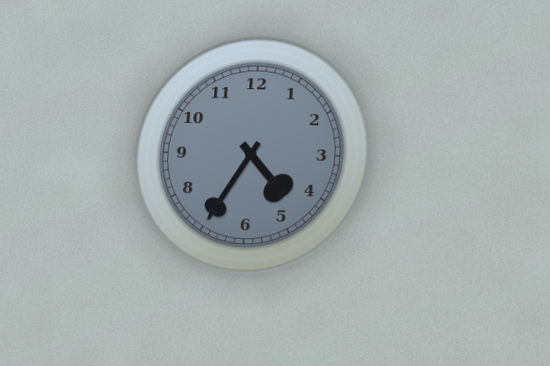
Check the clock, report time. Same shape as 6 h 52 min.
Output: 4 h 35 min
